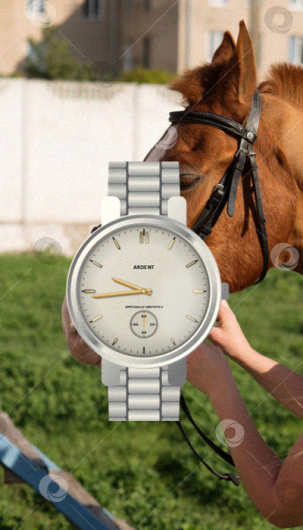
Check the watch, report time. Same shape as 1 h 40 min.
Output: 9 h 44 min
